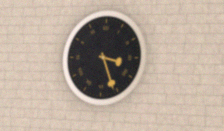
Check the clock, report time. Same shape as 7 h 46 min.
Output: 3 h 26 min
